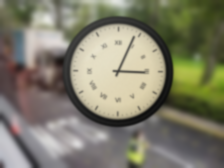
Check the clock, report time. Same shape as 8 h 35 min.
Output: 3 h 04 min
